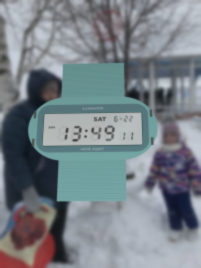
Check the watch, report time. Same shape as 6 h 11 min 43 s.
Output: 13 h 49 min 11 s
